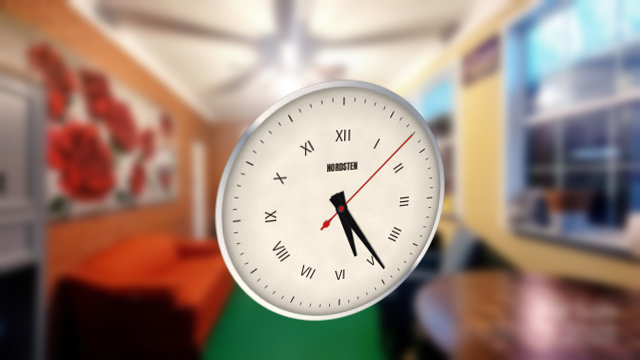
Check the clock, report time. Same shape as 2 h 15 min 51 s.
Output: 5 h 24 min 08 s
